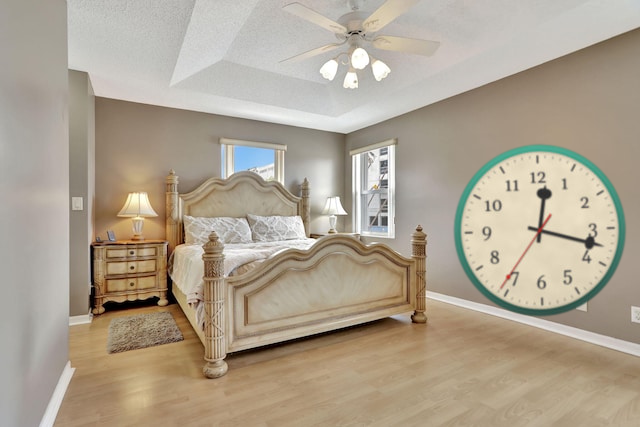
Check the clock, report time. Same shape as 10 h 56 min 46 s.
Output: 12 h 17 min 36 s
